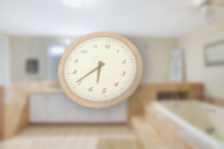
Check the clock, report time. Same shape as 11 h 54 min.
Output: 5 h 36 min
